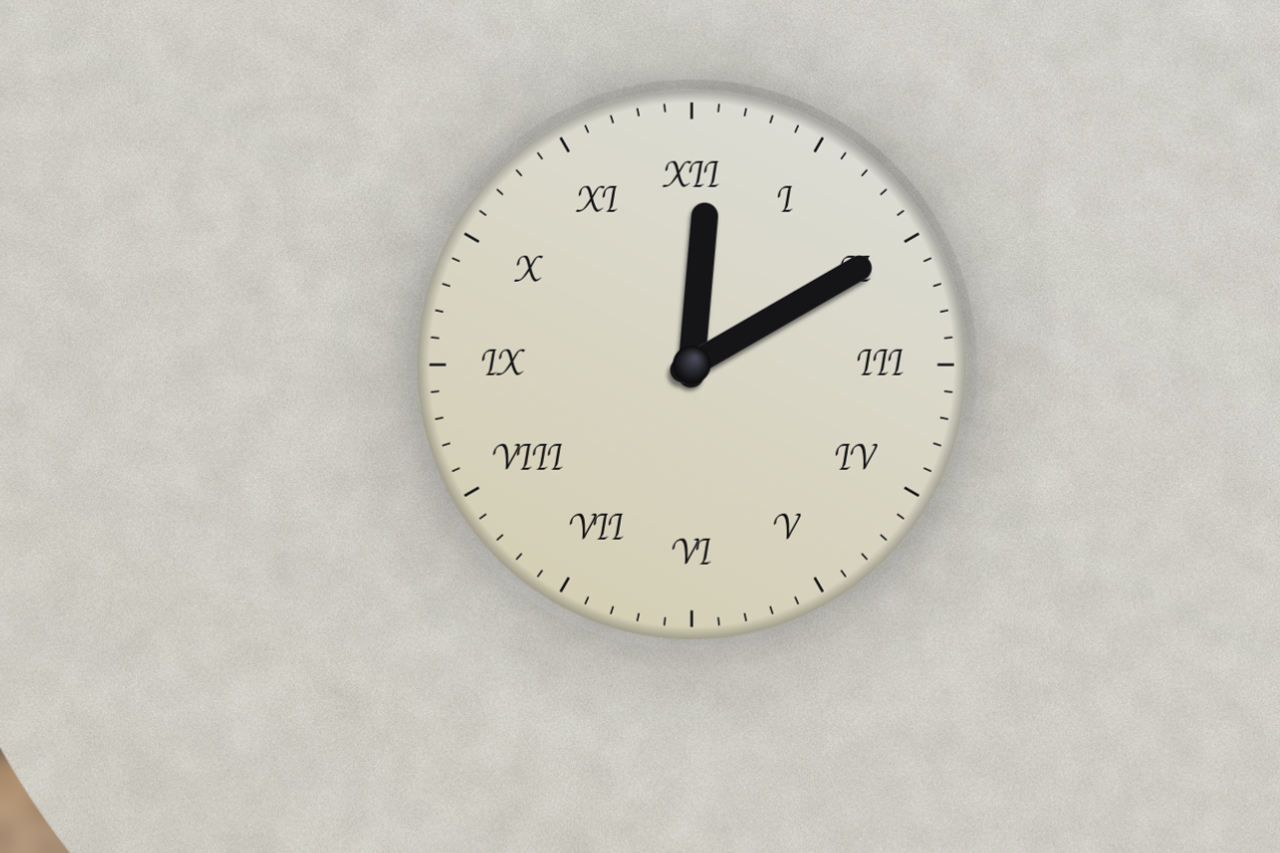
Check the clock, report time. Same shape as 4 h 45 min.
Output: 12 h 10 min
